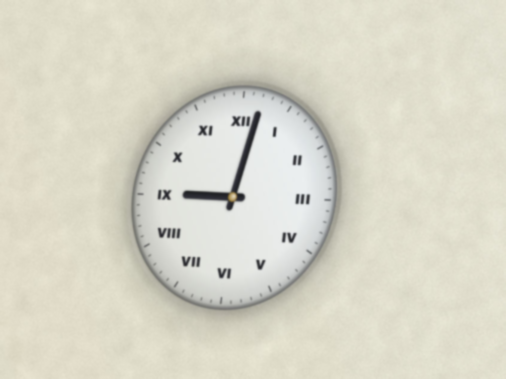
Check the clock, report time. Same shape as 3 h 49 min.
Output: 9 h 02 min
